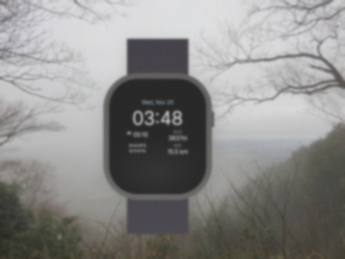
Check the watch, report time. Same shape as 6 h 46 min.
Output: 3 h 48 min
